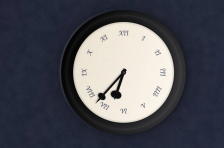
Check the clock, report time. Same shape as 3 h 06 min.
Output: 6 h 37 min
